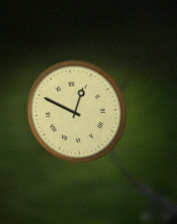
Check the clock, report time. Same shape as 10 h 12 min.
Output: 12 h 50 min
